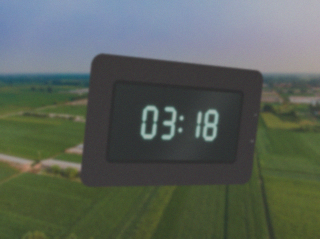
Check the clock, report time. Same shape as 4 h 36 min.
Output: 3 h 18 min
